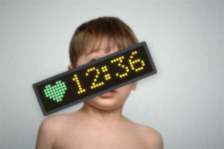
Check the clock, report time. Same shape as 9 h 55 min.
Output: 12 h 36 min
